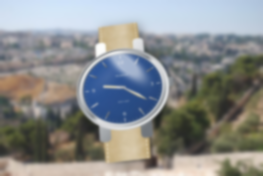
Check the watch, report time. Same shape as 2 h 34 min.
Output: 9 h 21 min
